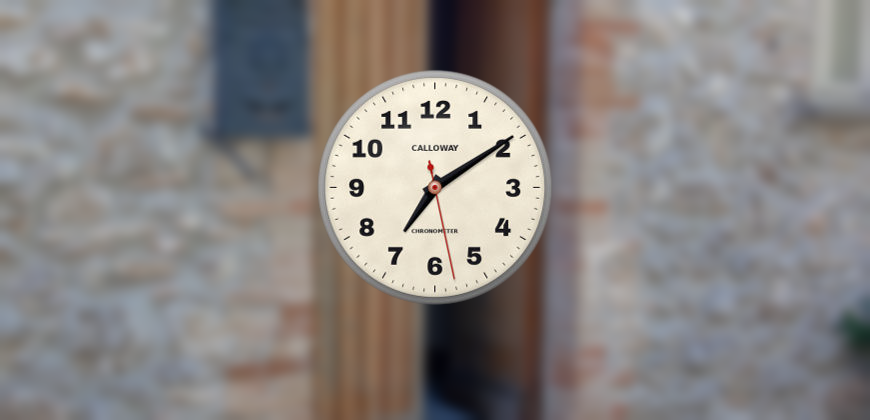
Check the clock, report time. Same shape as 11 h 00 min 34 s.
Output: 7 h 09 min 28 s
